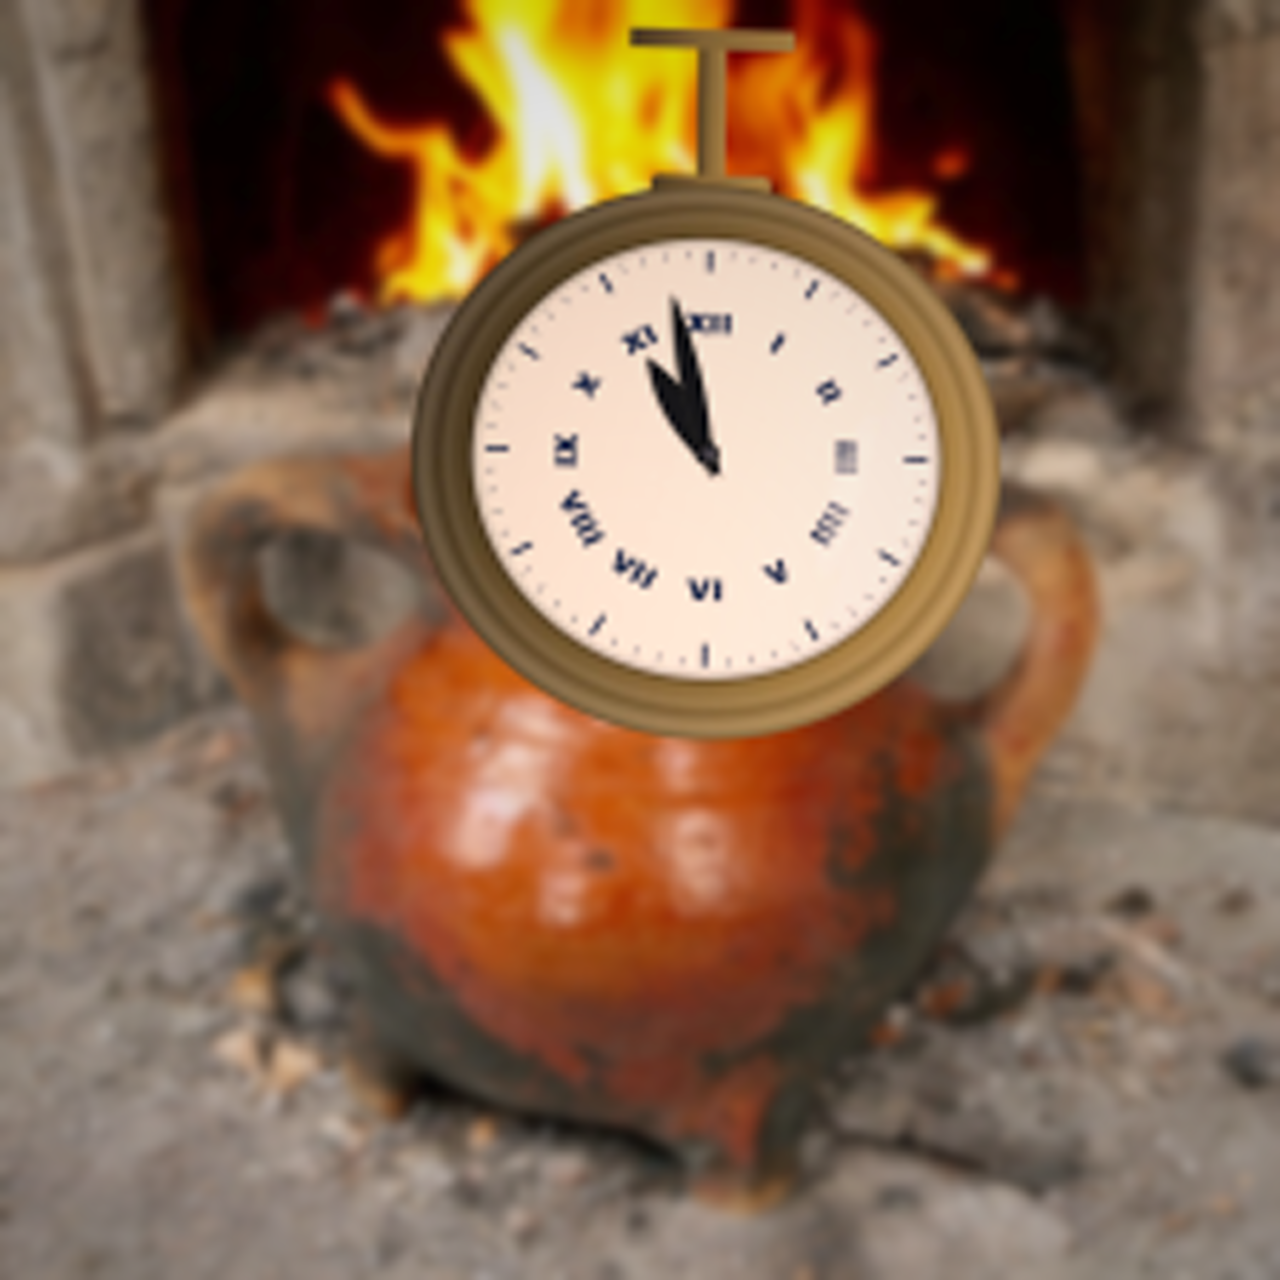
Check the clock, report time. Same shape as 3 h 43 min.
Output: 10 h 58 min
